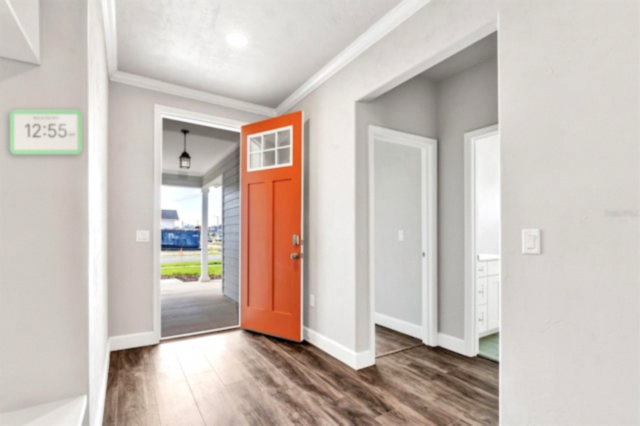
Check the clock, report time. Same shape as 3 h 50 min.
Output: 12 h 55 min
